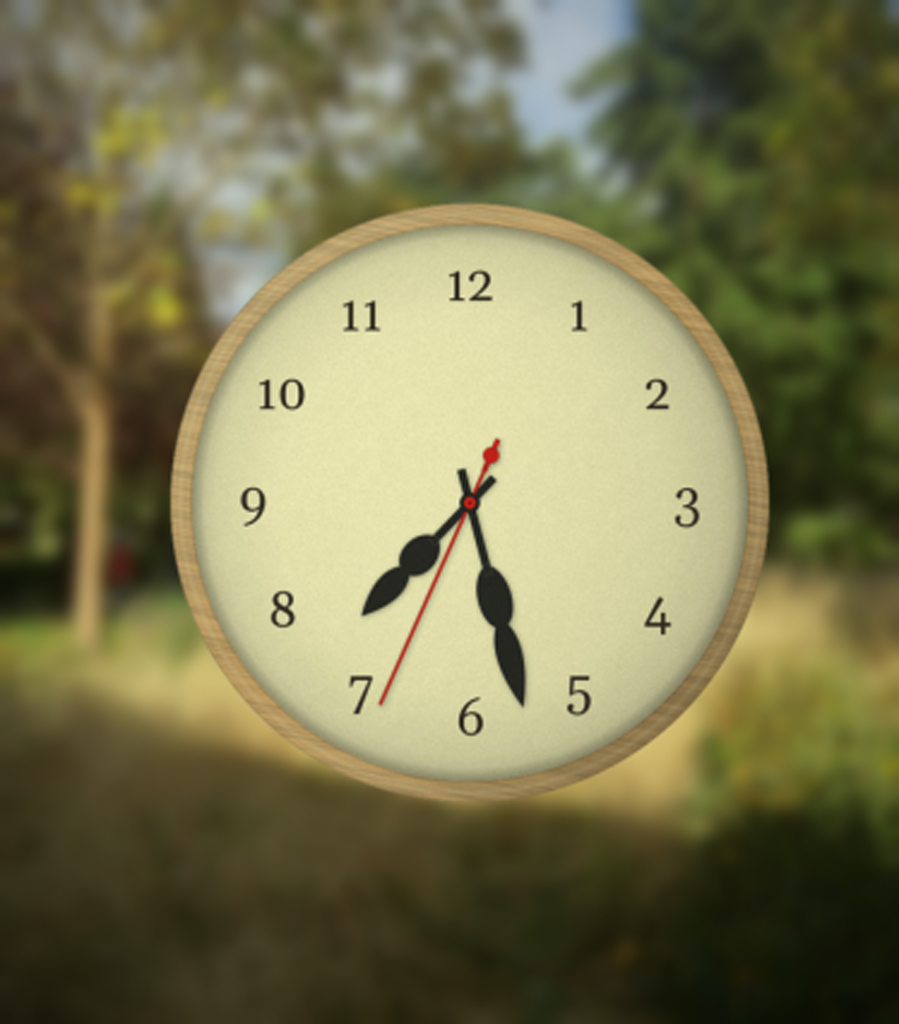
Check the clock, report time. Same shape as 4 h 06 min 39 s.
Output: 7 h 27 min 34 s
